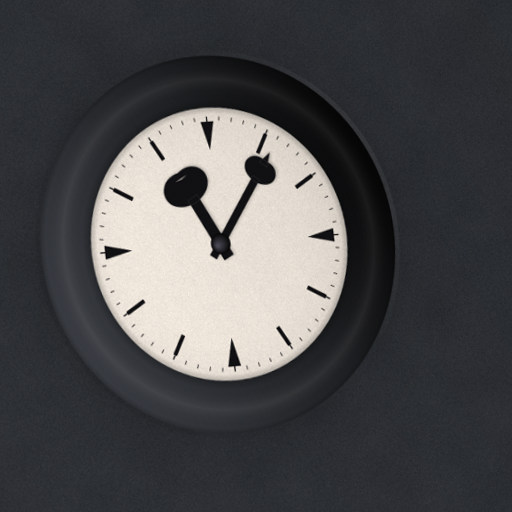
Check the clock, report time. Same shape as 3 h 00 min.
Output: 11 h 06 min
